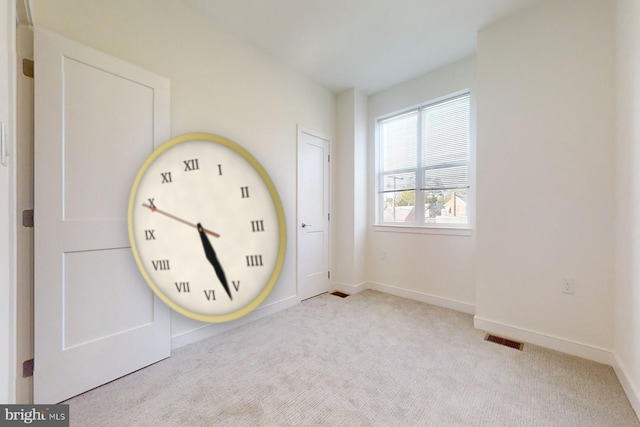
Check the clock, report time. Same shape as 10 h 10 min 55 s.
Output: 5 h 26 min 49 s
